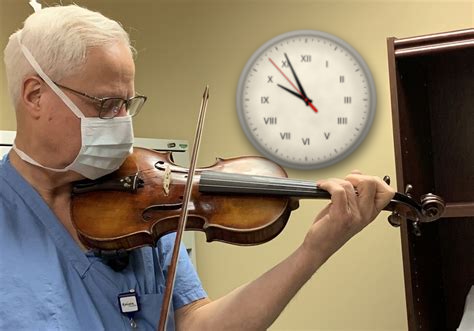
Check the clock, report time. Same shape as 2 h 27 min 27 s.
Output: 9 h 55 min 53 s
